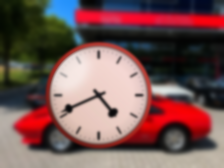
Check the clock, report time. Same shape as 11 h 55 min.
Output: 4 h 41 min
